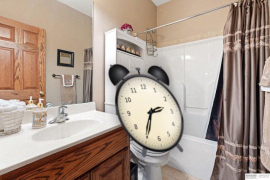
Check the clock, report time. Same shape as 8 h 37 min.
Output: 2 h 35 min
